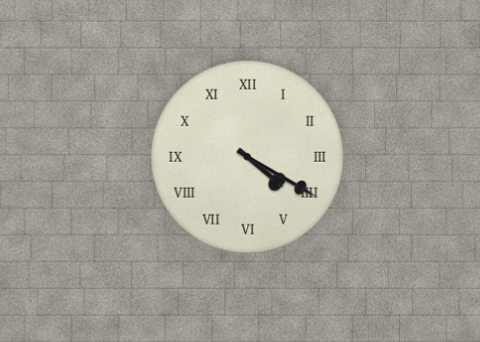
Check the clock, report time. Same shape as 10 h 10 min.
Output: 4 h 20 min
